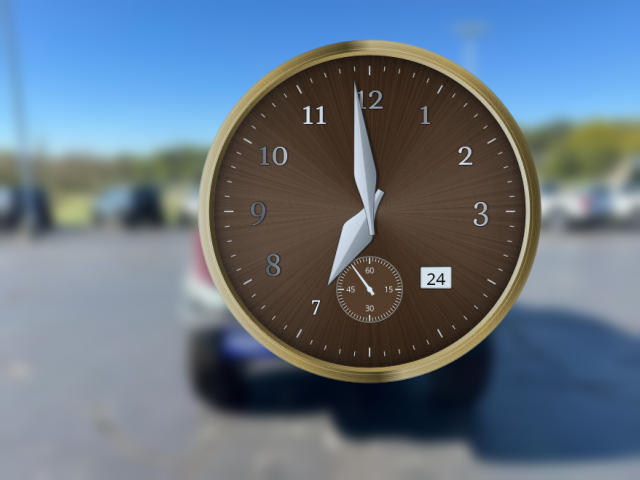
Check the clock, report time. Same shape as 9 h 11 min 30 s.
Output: 6 h 58 min 54 s
